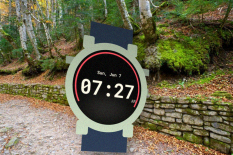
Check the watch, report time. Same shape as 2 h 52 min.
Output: 7 h 27 min
